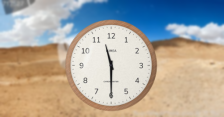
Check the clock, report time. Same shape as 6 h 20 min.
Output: 11 h 30 min
